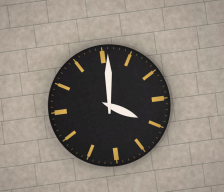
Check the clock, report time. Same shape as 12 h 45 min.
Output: 4 h 01 min
